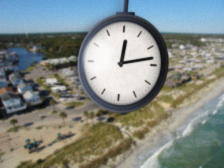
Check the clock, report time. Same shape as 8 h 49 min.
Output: 12 h 13 min
